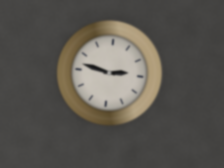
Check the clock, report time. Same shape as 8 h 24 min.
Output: 2 h 47 min
